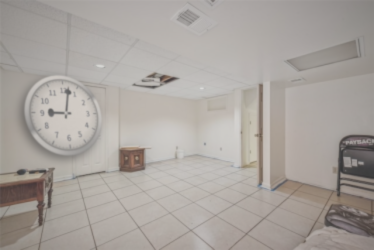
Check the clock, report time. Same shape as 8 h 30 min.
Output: 9 h 02 min
